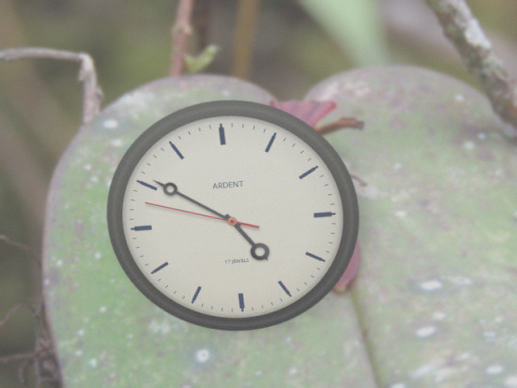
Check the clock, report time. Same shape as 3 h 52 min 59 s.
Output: 4 h 50 min 48 s
